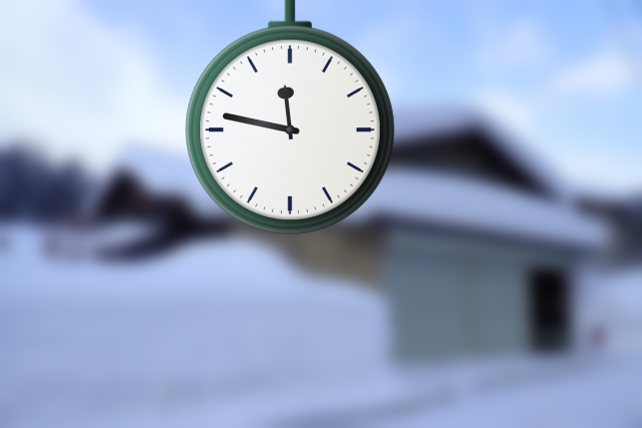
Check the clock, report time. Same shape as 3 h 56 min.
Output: 11 h 47 min
